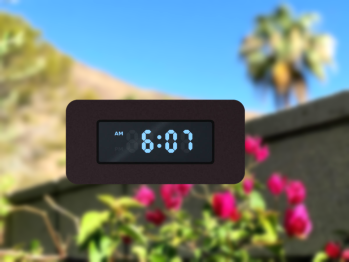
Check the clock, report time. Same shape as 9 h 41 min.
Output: 6 h 07 min
